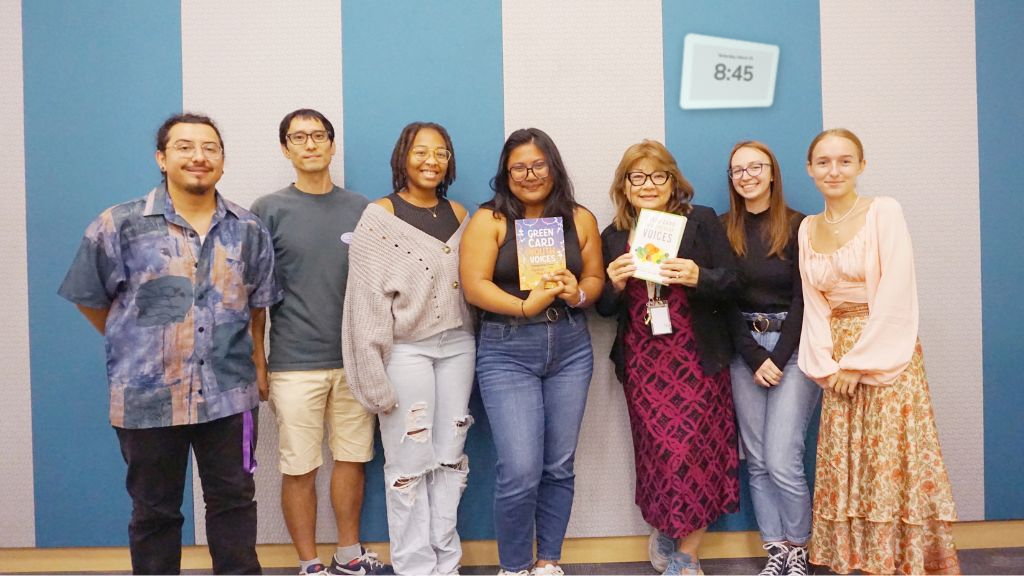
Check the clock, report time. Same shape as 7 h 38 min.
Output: 8 h 45 min
